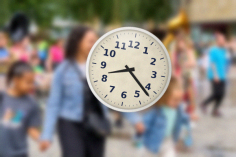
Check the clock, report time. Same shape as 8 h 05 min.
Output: 8 h 22 min
